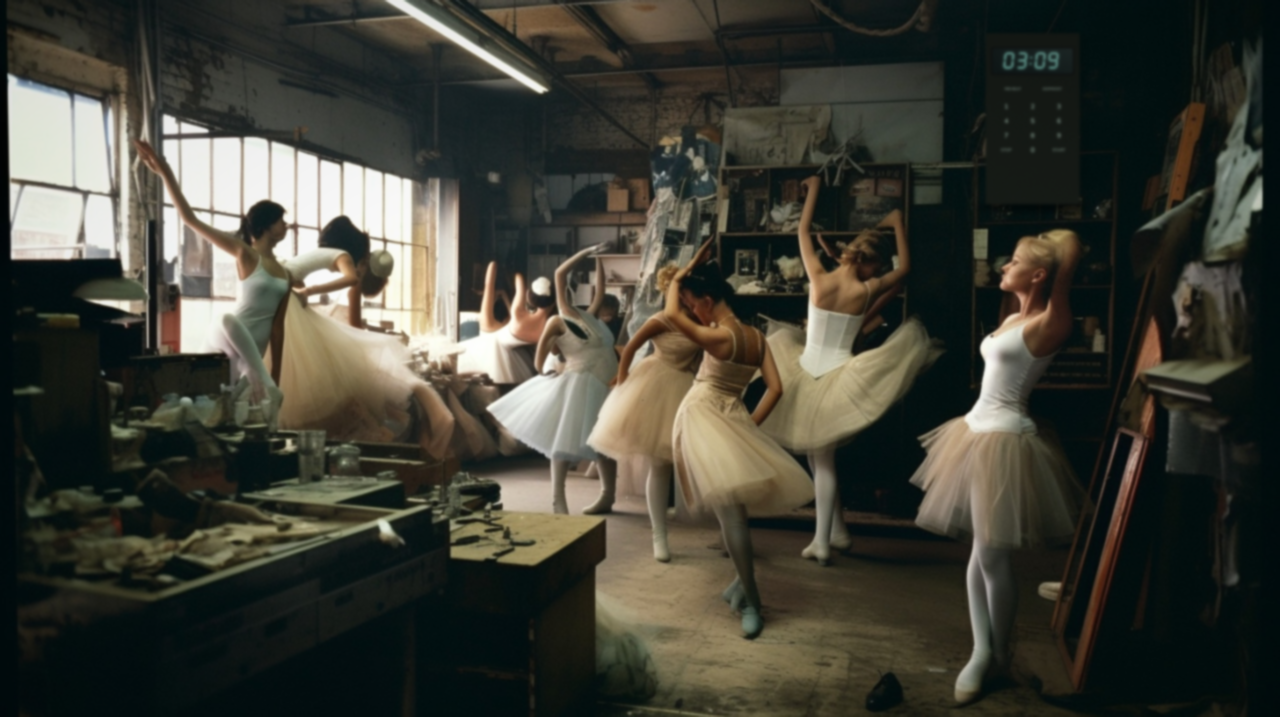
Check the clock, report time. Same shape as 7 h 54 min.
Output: 3 h 09 min
